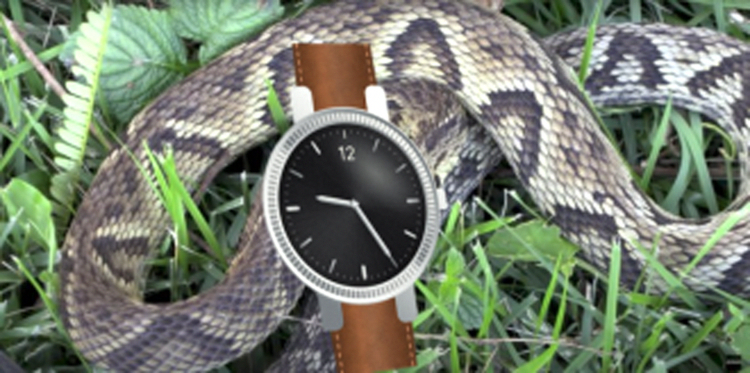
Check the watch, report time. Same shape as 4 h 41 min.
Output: 9 h 25 min
